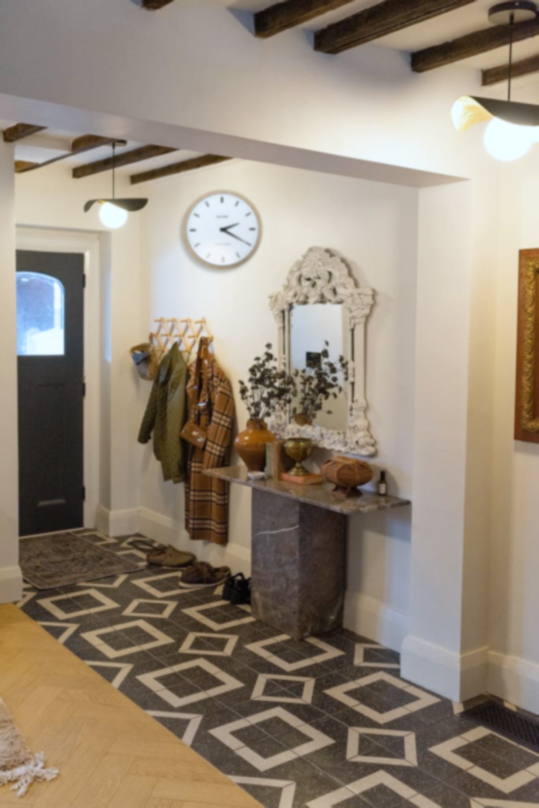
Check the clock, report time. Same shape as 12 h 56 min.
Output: 2 h 20 min
